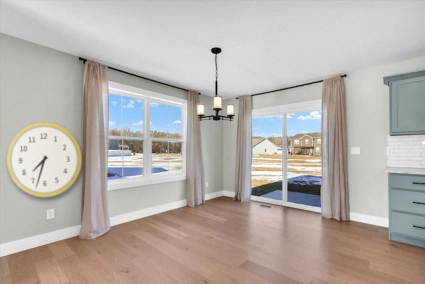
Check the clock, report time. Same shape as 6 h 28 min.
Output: 7 h 33 min
